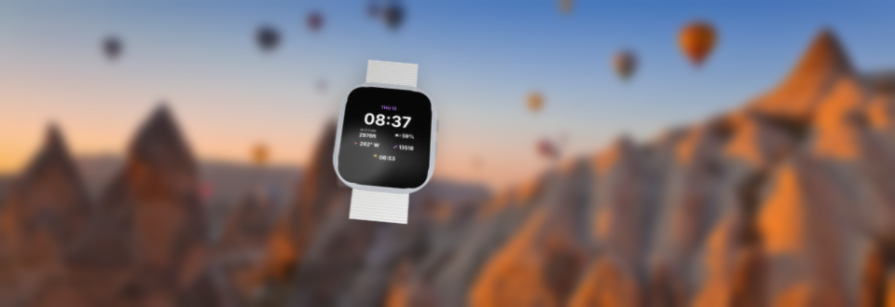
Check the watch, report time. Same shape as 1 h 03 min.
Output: 8 h 37 min
